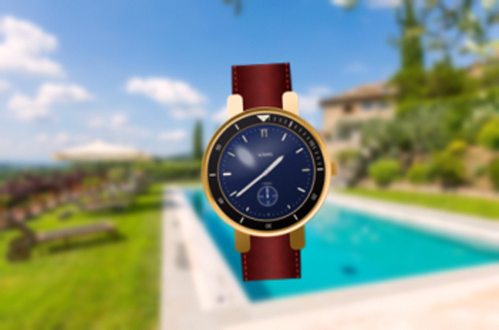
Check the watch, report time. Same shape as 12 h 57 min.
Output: 1 h 39 min
